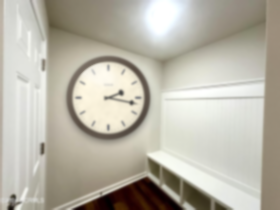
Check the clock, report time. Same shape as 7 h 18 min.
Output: 2 h 17 min
